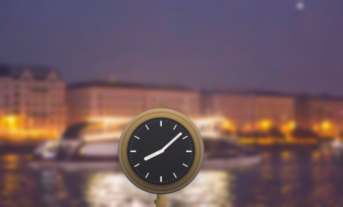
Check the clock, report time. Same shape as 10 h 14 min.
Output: 8 h 08 min
